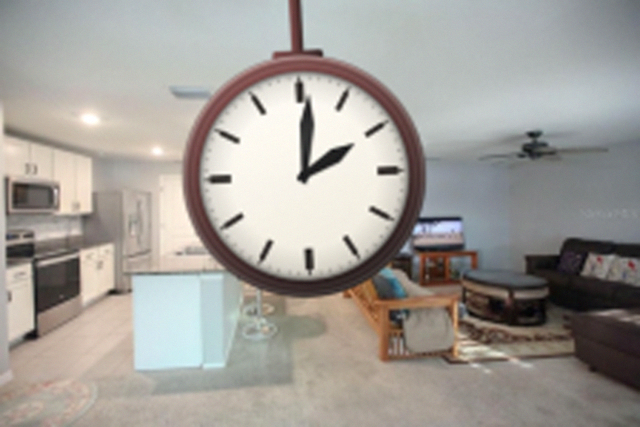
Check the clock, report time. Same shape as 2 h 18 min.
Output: 2 h 01 min
